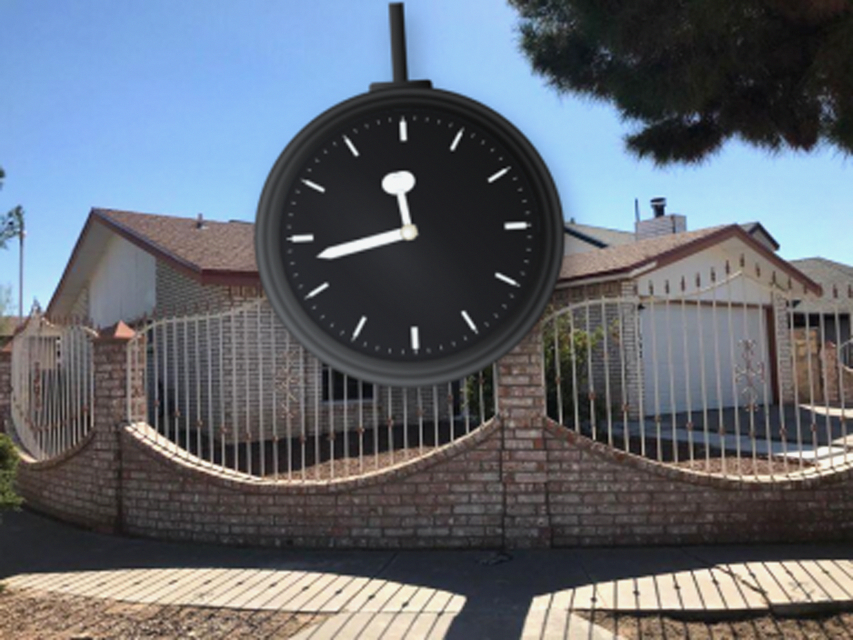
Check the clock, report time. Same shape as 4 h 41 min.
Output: 11 h 43 min
